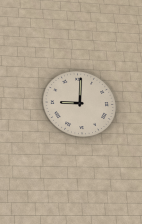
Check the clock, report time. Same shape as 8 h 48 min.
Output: 9 h 01 min
